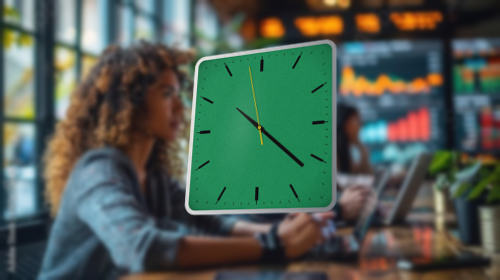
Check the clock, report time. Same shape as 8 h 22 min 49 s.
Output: 10 h 21 min 58 s
